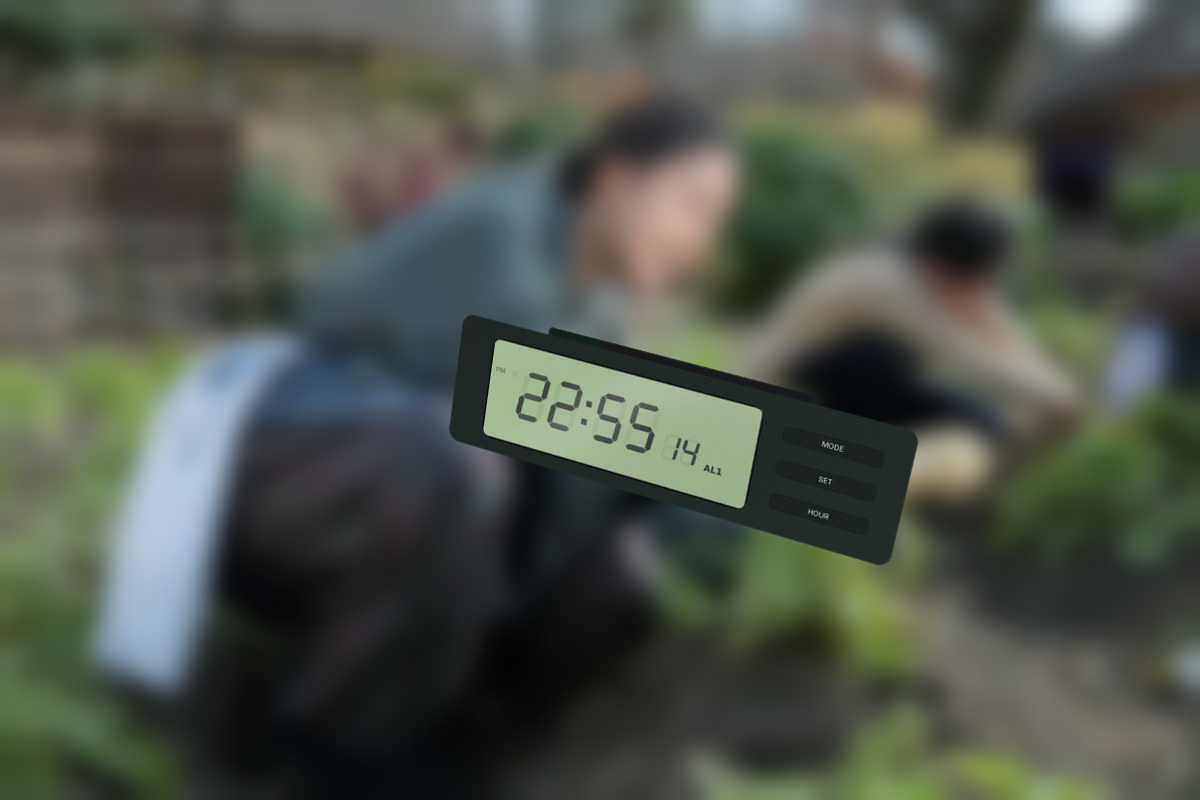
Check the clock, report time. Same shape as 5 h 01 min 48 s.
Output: 22 h 55 min 14 s
